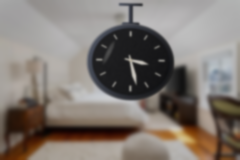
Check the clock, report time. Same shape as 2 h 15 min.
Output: 3 h 28 min
